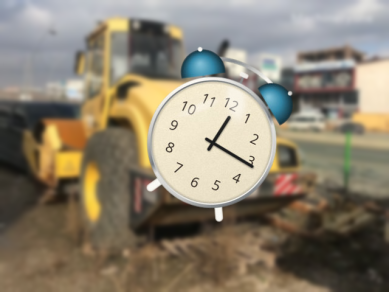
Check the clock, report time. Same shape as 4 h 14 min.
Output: 12 h 16 min
